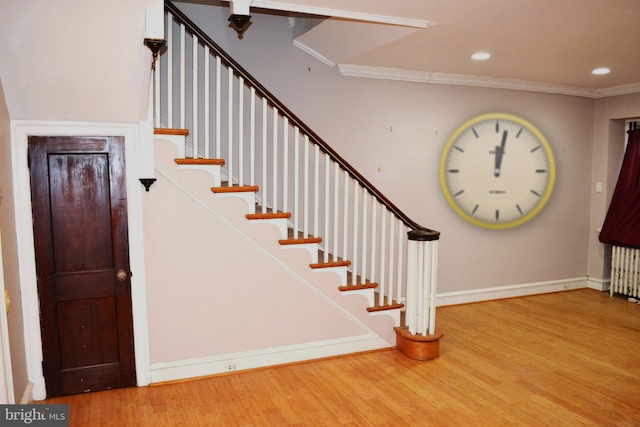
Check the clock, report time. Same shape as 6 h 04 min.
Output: 12 h 02 min
